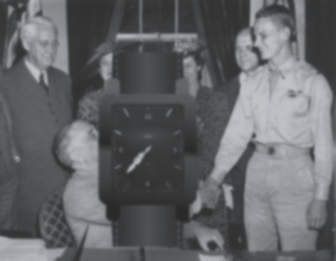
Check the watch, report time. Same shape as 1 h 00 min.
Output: 7 h 37 min
